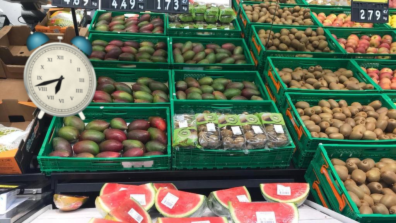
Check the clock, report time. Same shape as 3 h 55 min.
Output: 6 h 42 min
